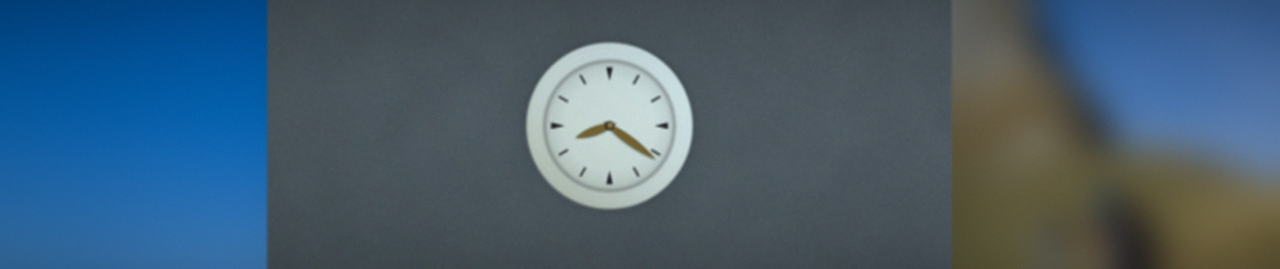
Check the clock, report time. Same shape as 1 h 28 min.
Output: 8 h 21 min
